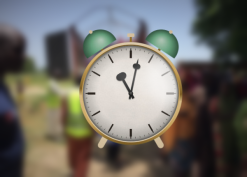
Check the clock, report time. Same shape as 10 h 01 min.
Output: 11 h 02 min
